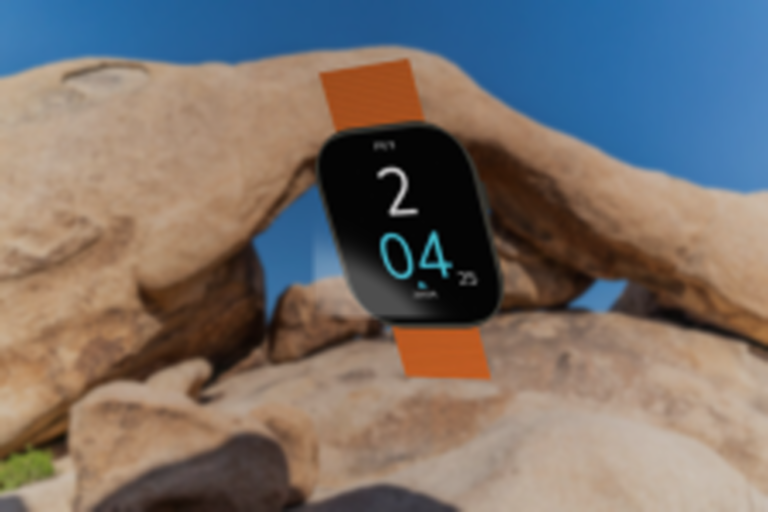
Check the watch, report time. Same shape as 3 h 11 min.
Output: 2 h 04 min
